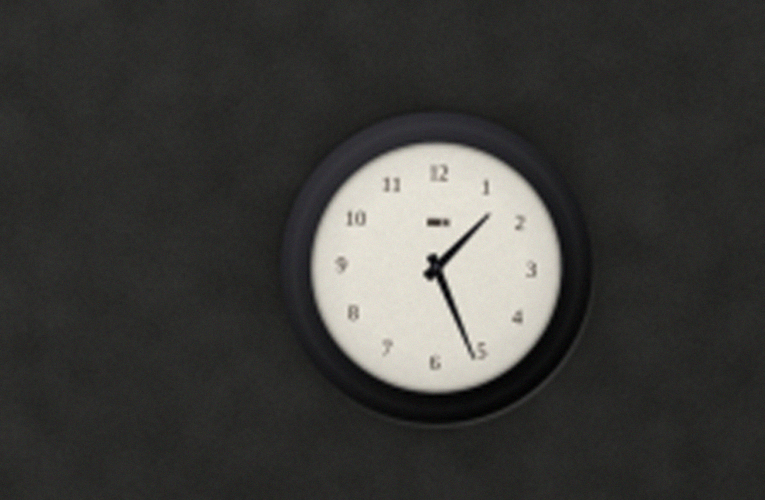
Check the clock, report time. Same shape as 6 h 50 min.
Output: 1 h 26 min
